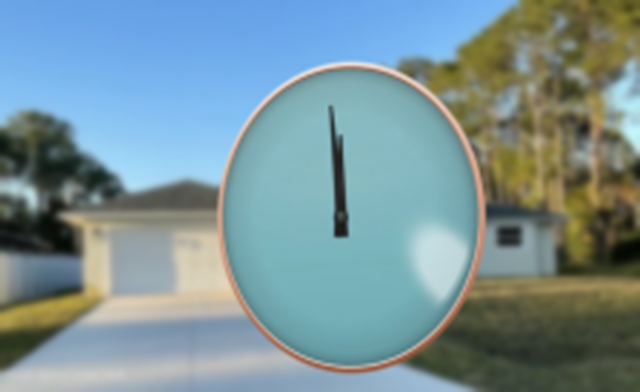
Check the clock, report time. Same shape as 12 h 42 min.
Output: 11 h 59 min
